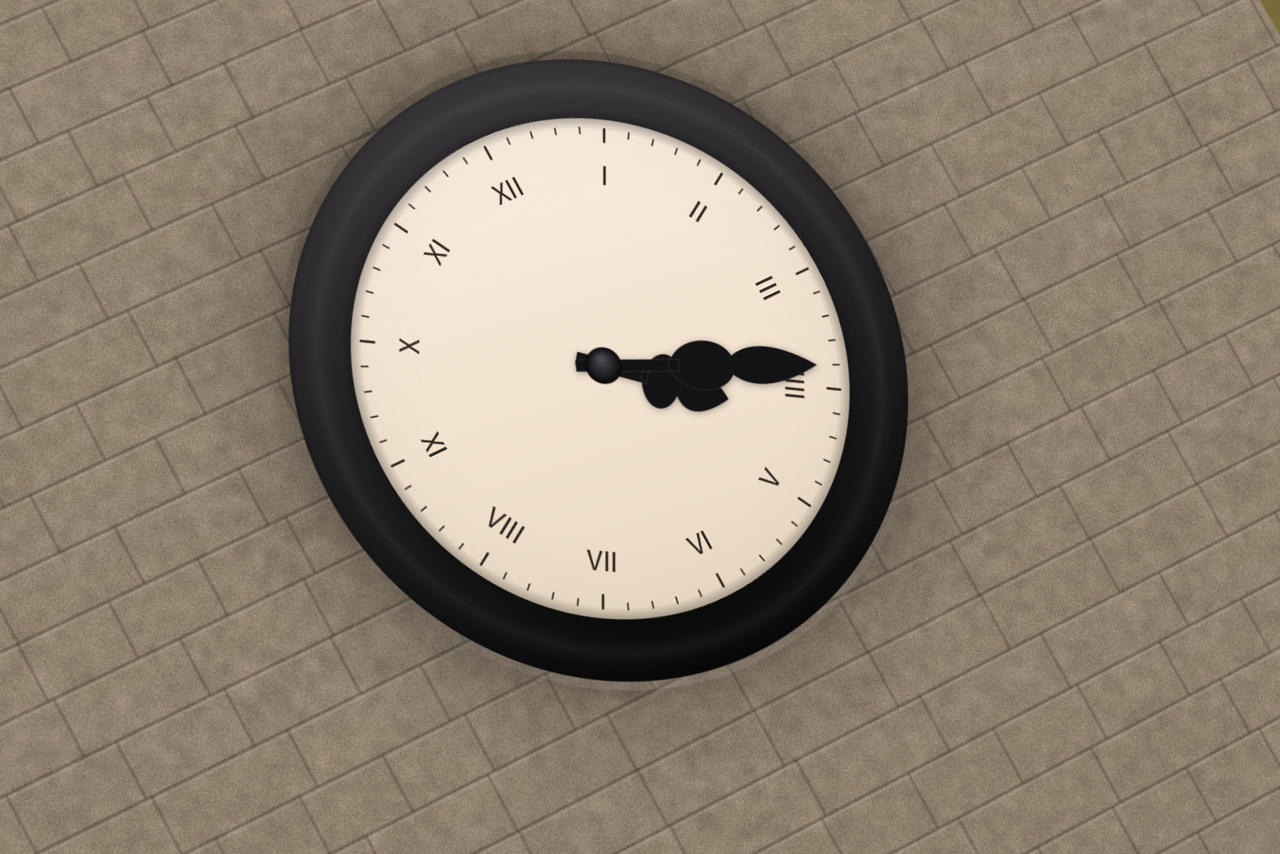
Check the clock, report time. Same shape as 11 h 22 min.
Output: 4 h 19 min
